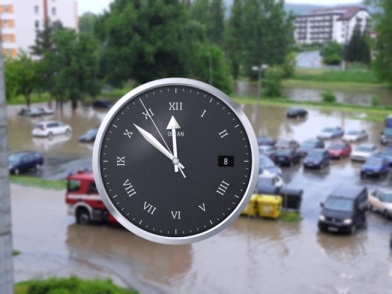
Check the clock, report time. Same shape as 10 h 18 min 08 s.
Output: 11 h 51 min 55 s
